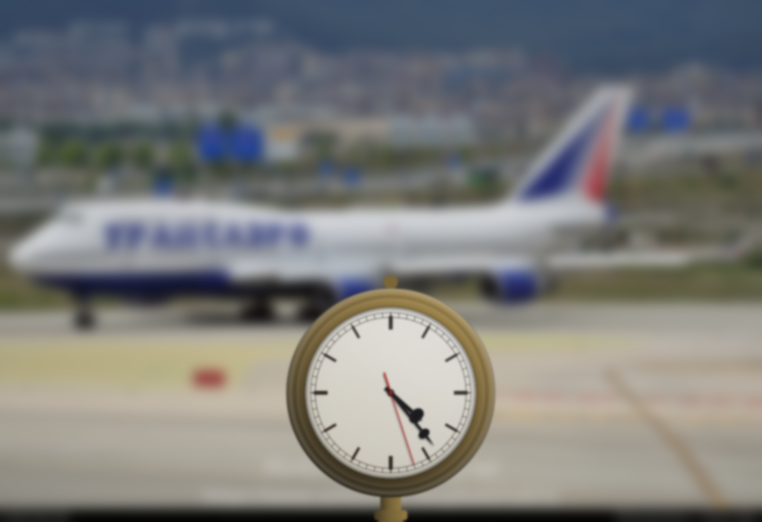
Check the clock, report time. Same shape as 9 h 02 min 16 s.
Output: 4 h 23 min 27 s
